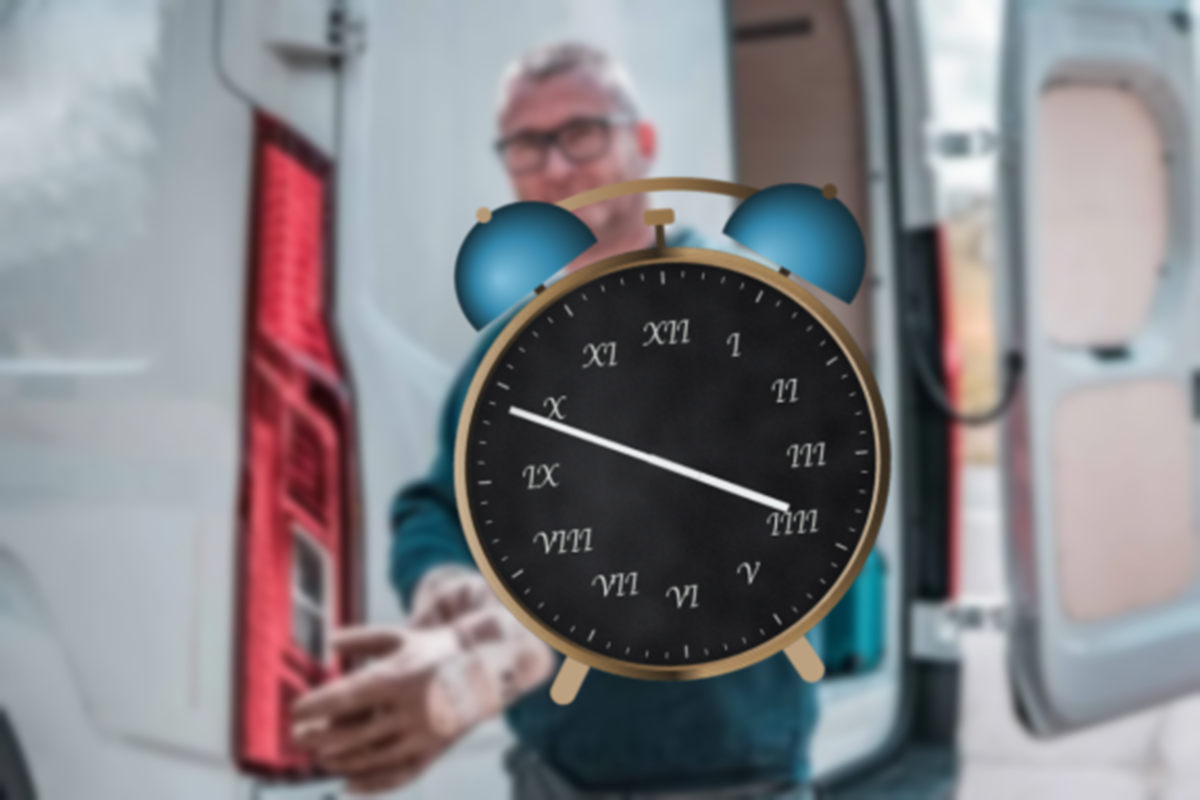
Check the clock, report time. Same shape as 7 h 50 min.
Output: 3 h 49 min
